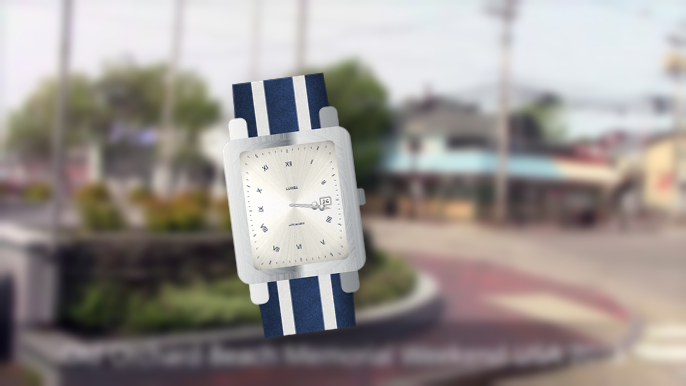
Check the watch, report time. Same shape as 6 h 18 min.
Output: 3 h 17 min
